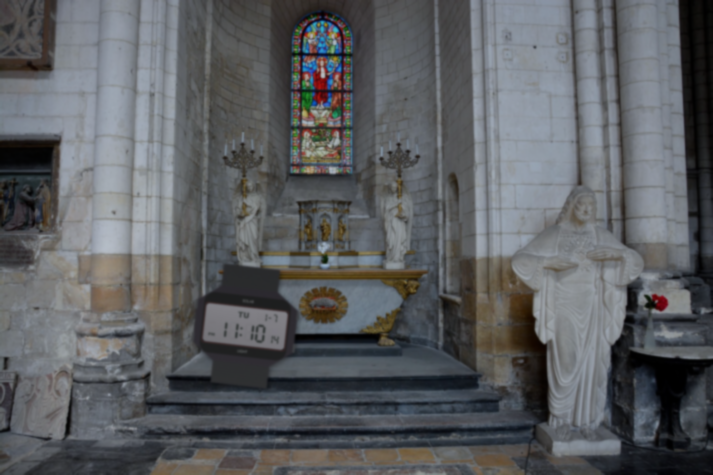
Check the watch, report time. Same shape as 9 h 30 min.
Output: 11 h 10 min
